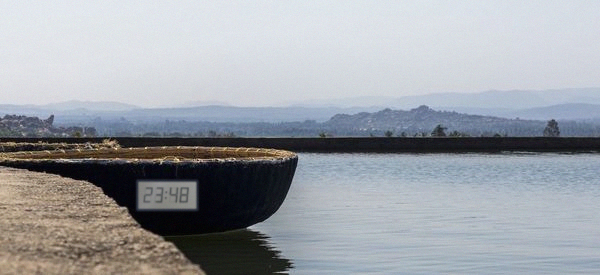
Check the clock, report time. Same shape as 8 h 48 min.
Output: 23 h 48 min
